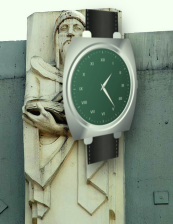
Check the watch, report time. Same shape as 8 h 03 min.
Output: 1 h 24 min
